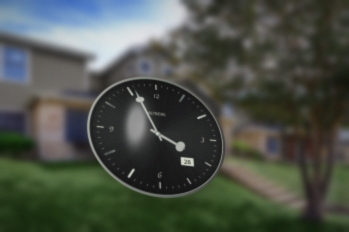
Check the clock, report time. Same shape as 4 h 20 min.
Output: 3 h 56 min
